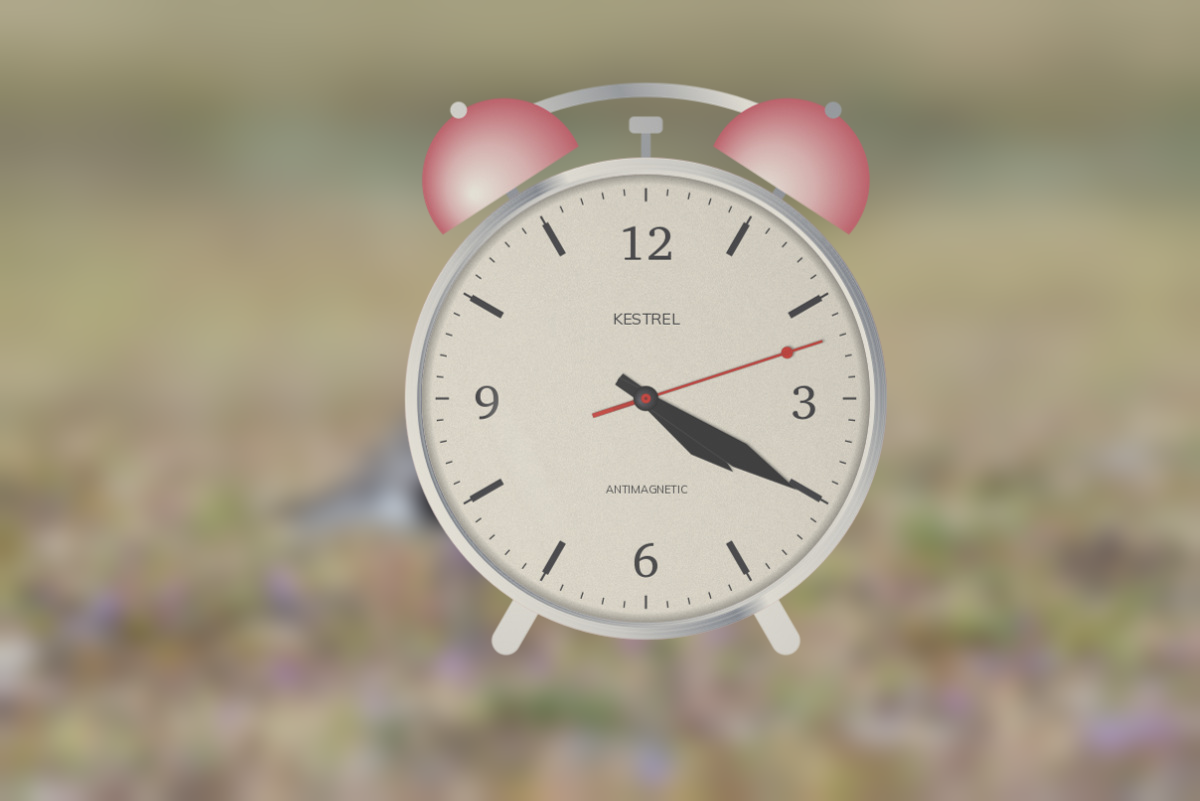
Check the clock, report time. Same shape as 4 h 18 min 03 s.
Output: 4 h 20 min 12 s
